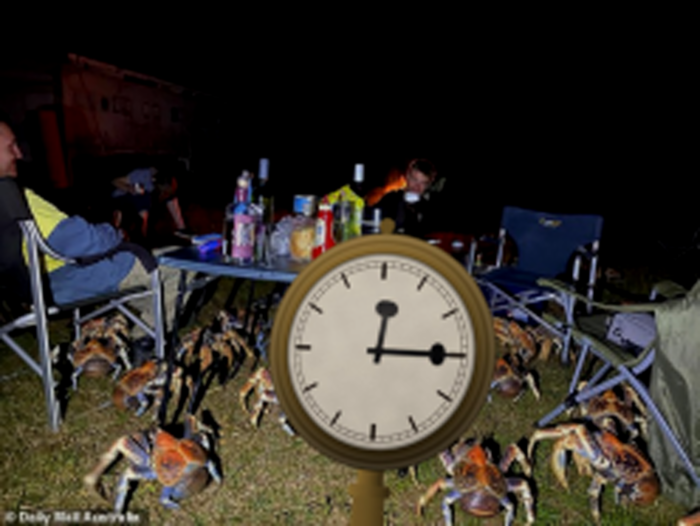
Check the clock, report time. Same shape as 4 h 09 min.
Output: 12 h 15 min
